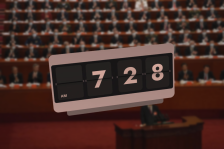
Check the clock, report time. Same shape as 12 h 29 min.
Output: 7 h 28 min
